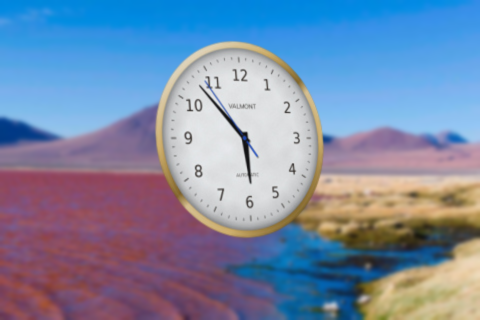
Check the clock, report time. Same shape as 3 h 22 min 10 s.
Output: 5 h 52 min 54 s
